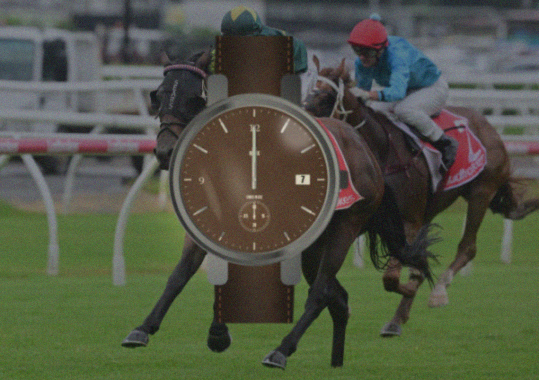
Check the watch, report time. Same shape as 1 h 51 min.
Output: 12 h 00 min
